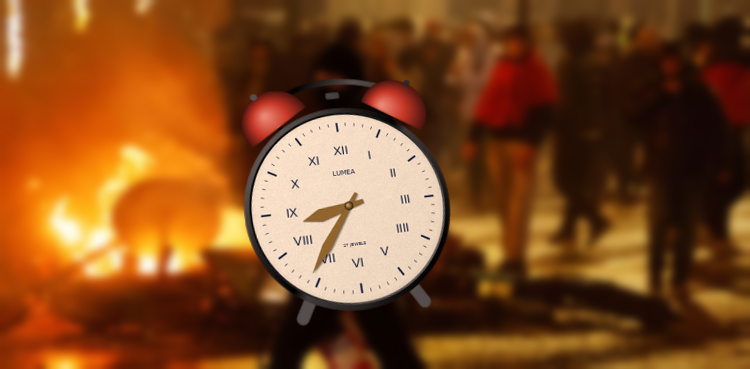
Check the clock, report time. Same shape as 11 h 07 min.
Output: 8 h 36 min
